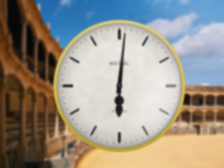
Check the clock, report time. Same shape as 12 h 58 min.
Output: 6 h 01 min
